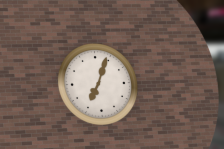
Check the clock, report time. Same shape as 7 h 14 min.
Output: 7 h 04 min
